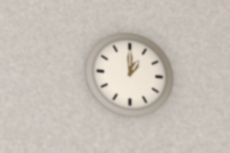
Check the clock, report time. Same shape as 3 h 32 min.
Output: 1 h 00 min
